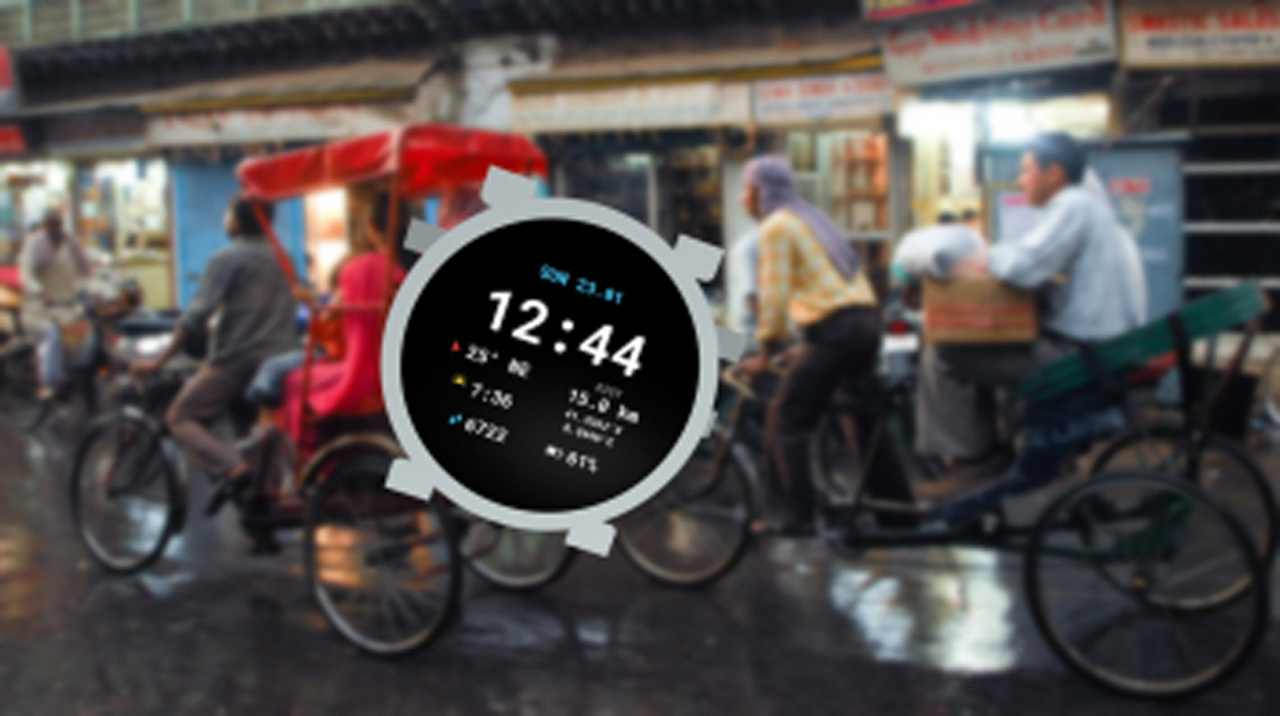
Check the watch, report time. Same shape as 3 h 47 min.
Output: 12 h 44 min
